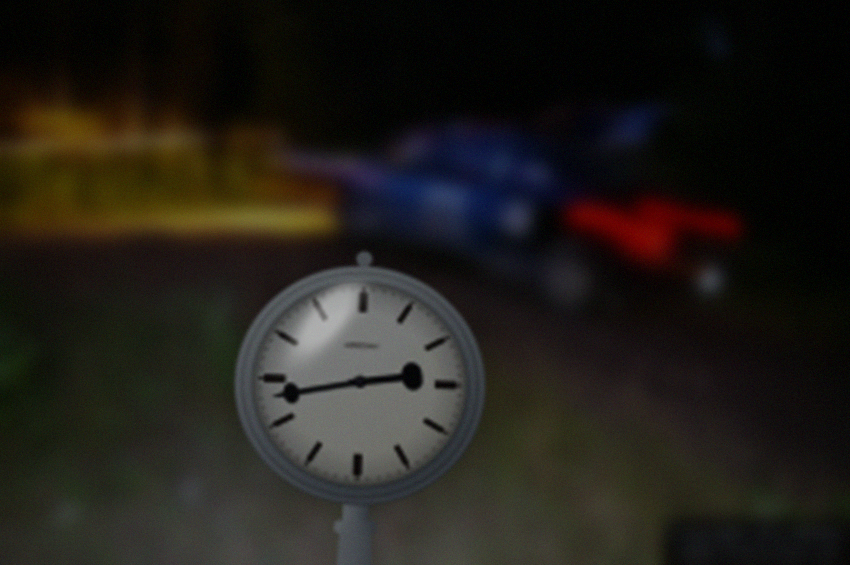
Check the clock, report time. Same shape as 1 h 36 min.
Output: 2 h 43 min
